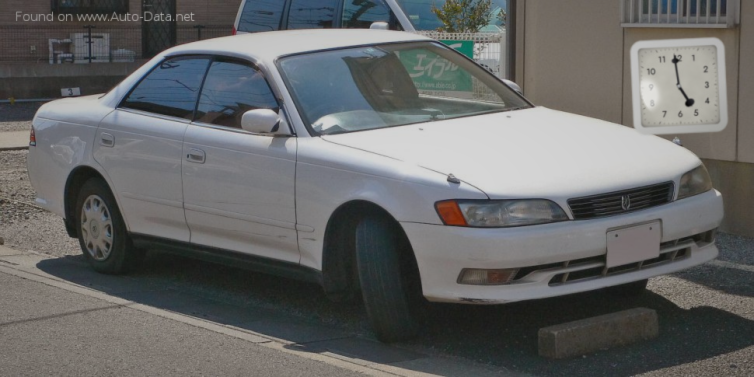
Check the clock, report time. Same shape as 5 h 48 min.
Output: 4 h 59 min
